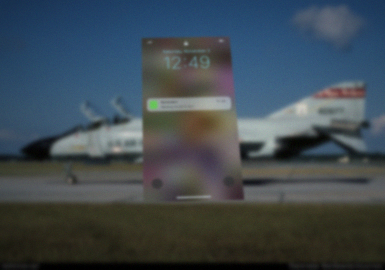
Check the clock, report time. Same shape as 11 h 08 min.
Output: 12 h 49 min
